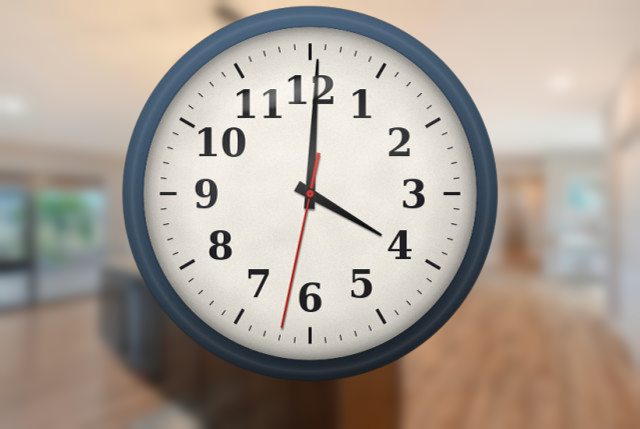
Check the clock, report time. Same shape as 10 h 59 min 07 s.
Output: 4 h 00 min 32 s
